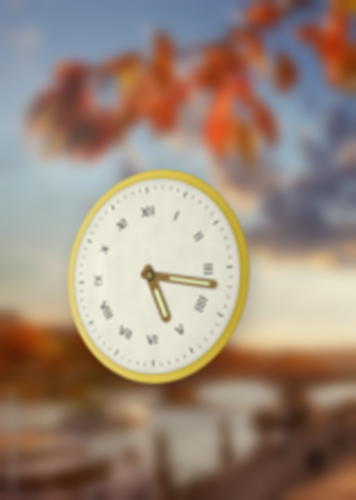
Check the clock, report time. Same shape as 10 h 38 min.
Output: 5 h 17 min
